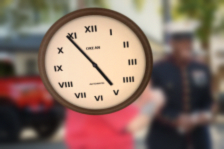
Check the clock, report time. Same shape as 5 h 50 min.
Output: 4 h 54 min
